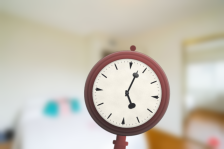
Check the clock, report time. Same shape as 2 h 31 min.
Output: 5 h 03 min
